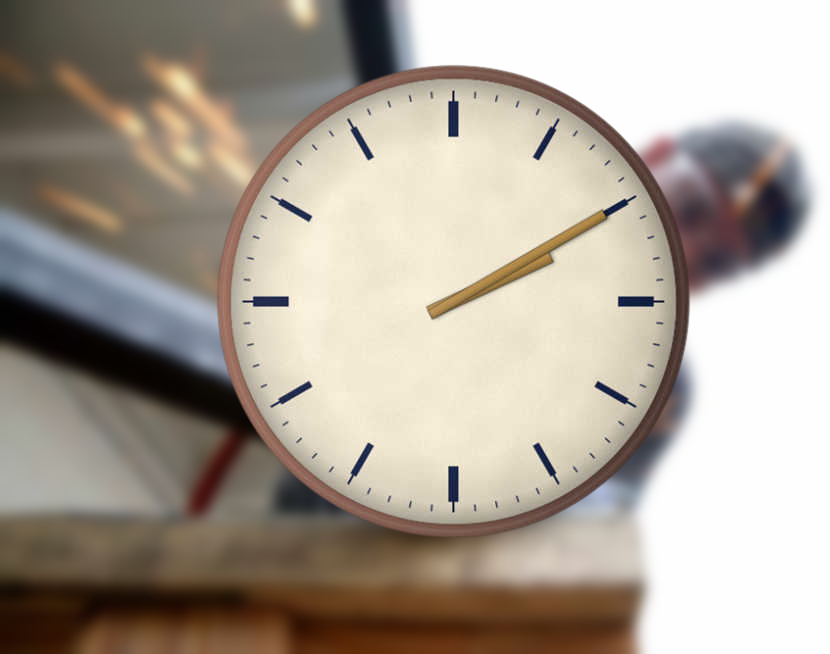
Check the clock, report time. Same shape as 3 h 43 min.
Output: 2 h 10 min
